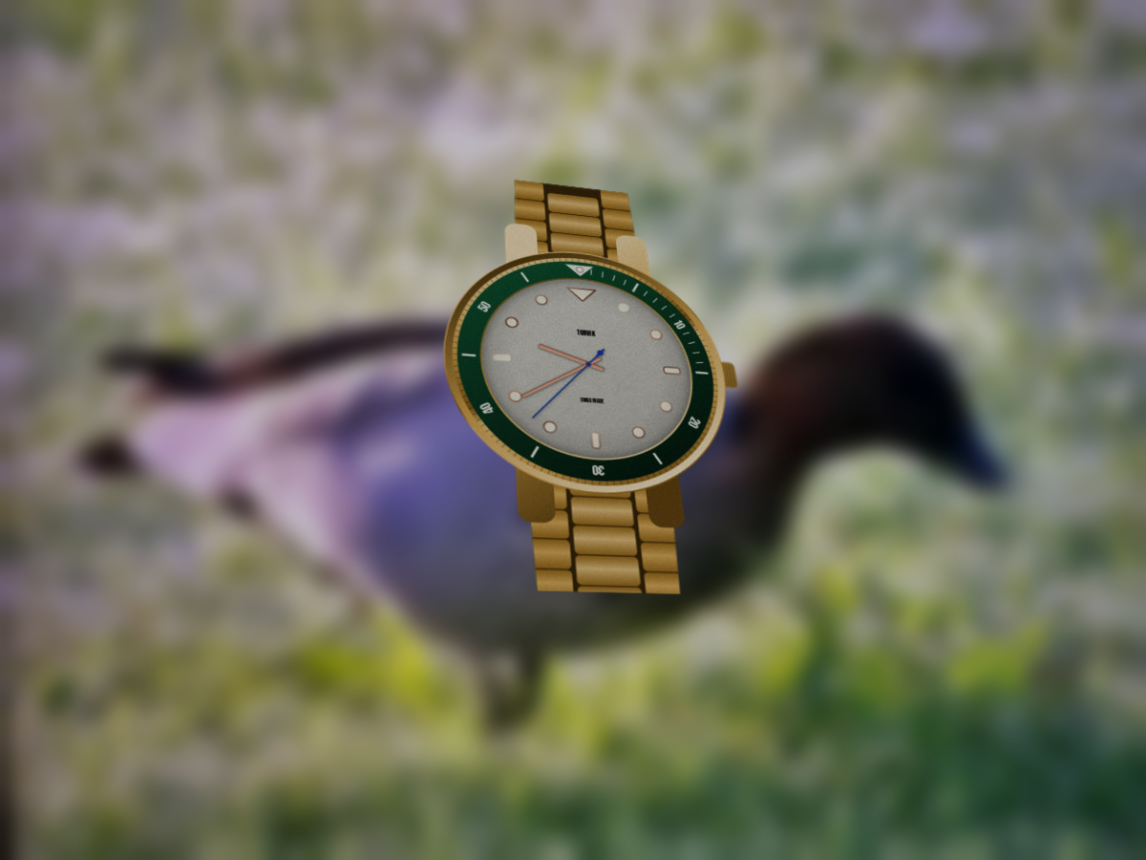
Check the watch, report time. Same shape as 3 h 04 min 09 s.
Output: 9 h 39 min 37 s
